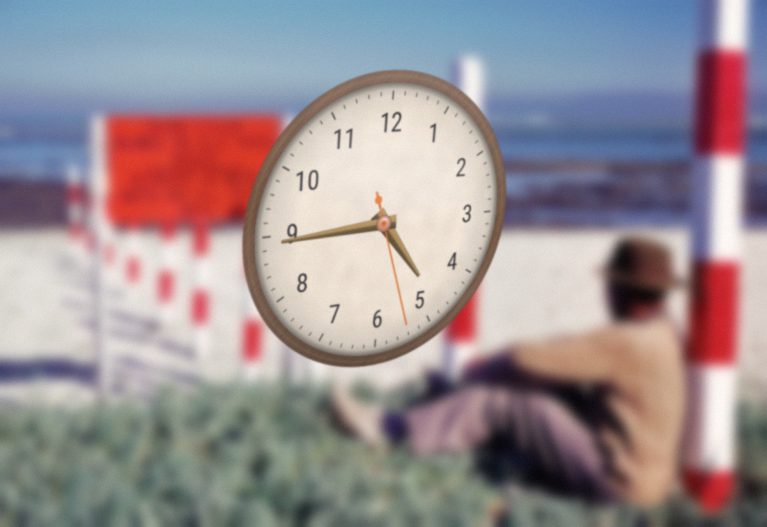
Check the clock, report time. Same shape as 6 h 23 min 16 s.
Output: 4 h 44 min 27 s
